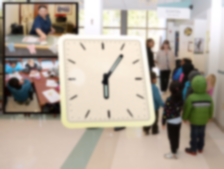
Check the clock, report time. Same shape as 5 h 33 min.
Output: 6 h 06 min
